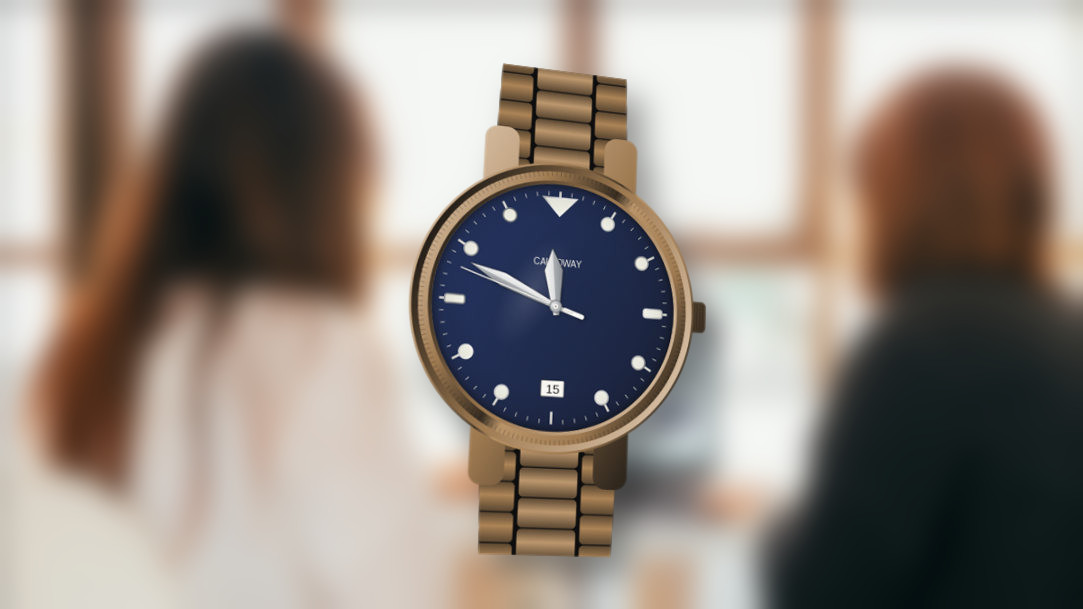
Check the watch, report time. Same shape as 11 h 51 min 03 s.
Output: 11 h 48 min 48 s
